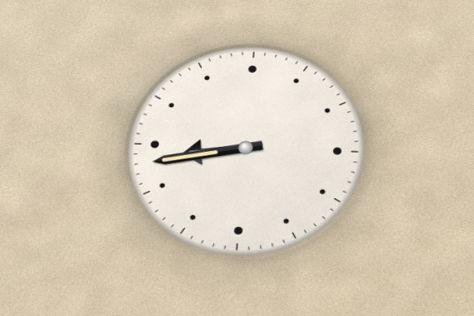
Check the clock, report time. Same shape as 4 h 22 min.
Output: 8 h 43 min
